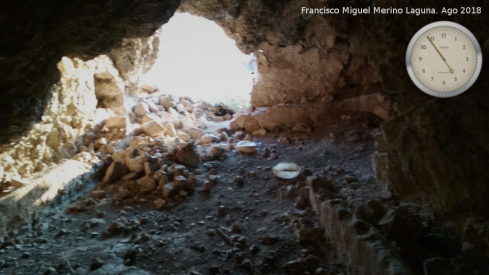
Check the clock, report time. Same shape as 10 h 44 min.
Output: 4 h 54 min
